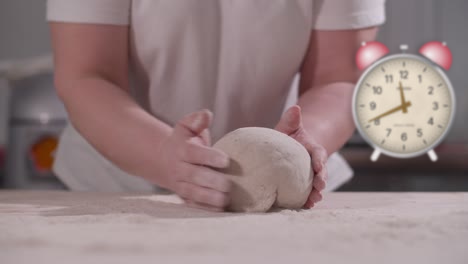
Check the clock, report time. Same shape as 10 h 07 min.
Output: 11 h 41 min
